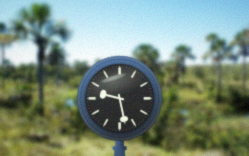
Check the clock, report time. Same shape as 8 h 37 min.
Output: 9 h 28 min
